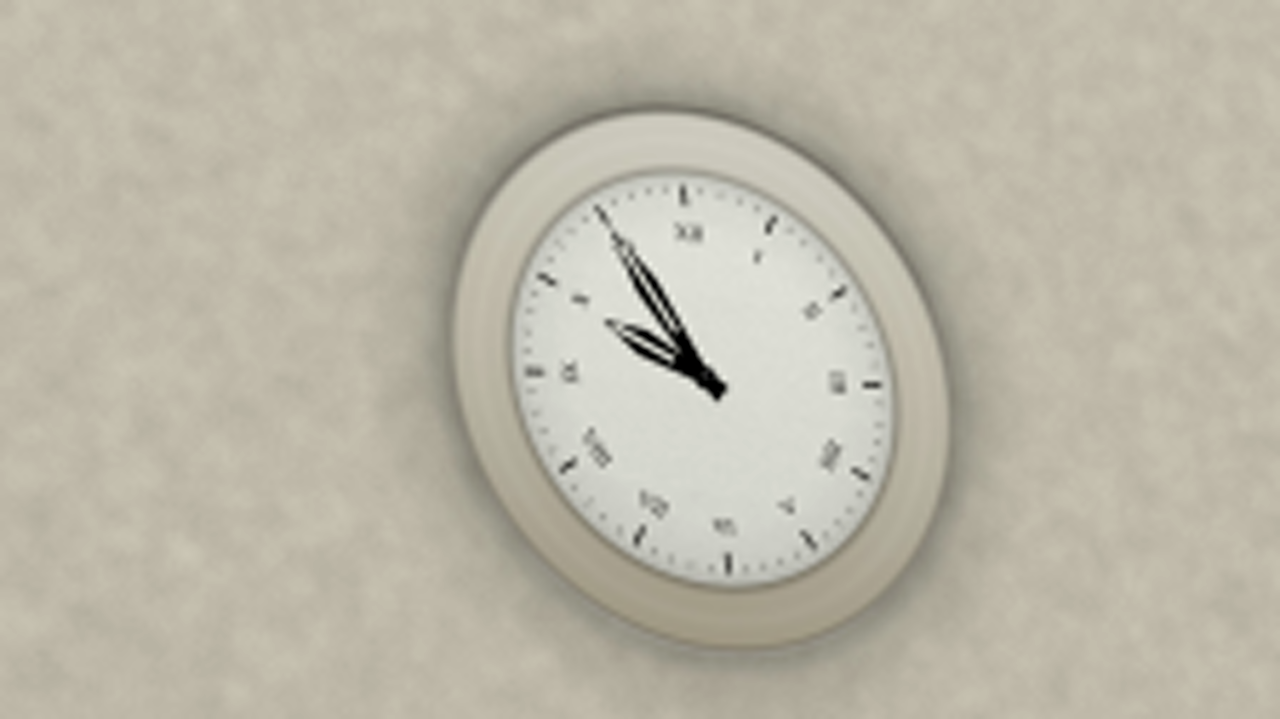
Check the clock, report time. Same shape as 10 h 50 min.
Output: 9 h 55 min
